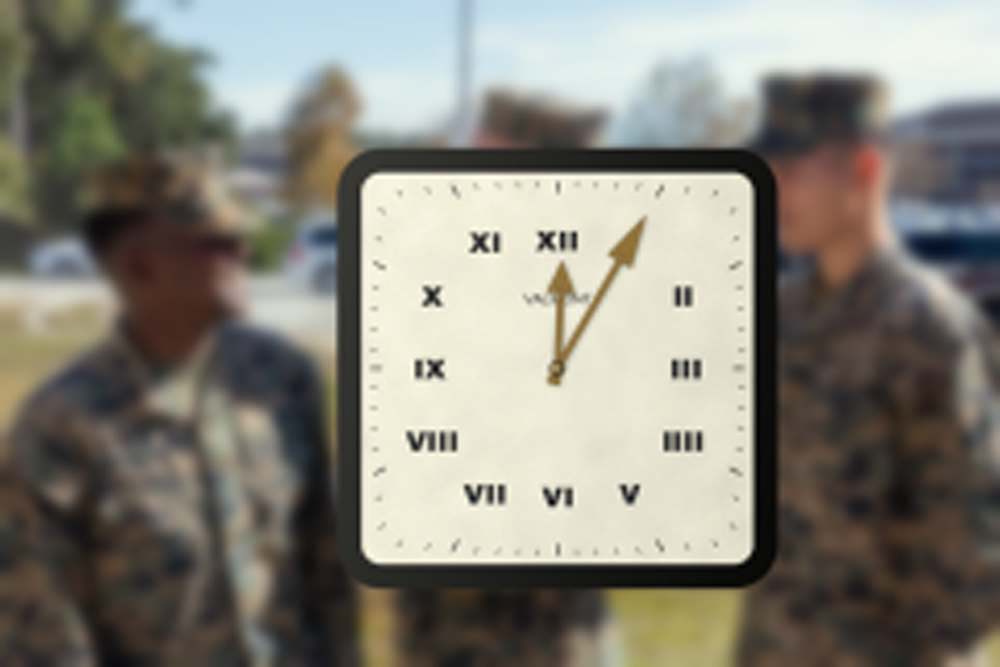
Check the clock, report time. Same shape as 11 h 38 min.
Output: 12 h 05 min
